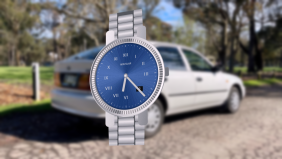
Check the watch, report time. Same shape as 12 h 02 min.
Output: 6 h 23 min
